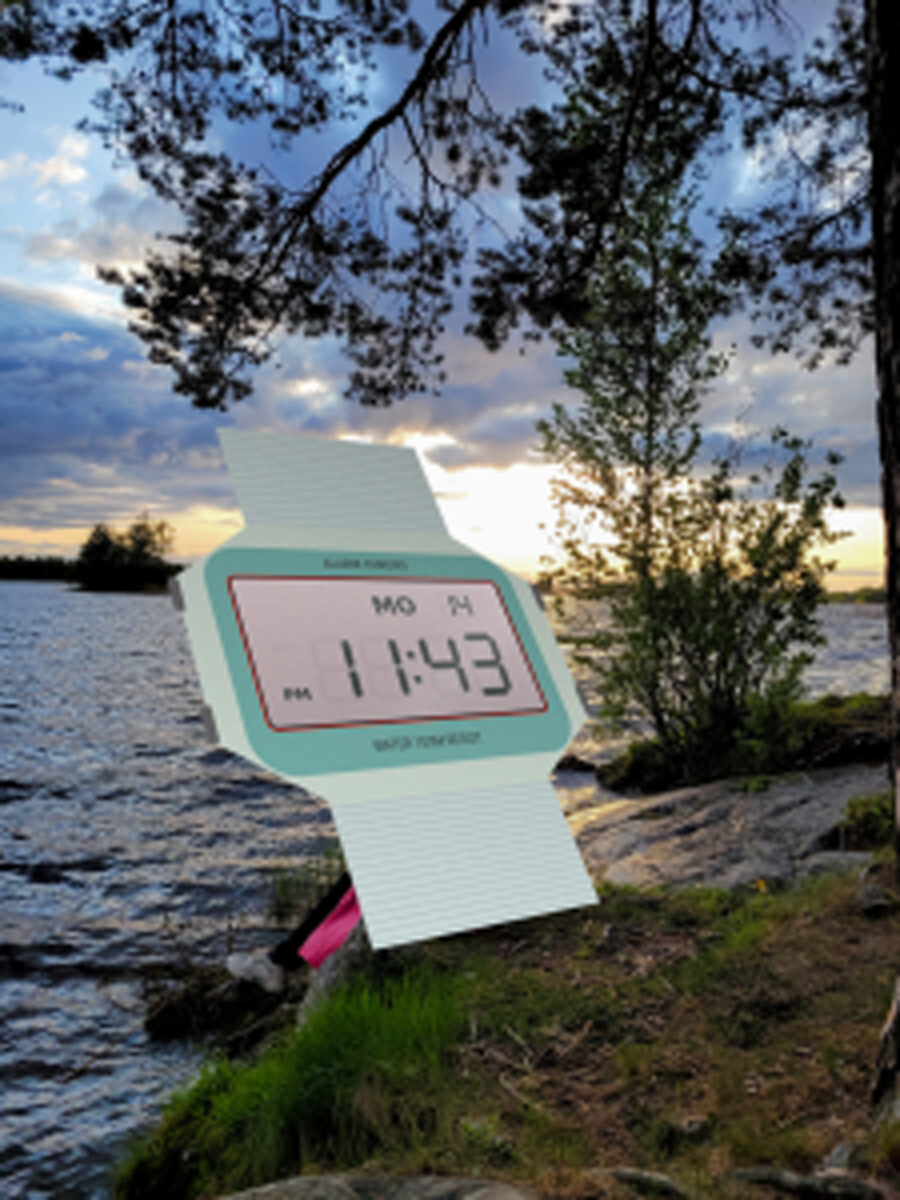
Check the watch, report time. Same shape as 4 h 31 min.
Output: 11 h 43 min
